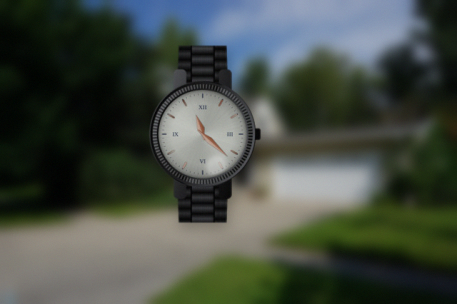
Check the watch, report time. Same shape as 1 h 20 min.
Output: 11 h 22 min
